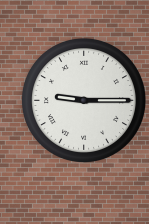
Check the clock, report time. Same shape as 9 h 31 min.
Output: 9 h 15 min
